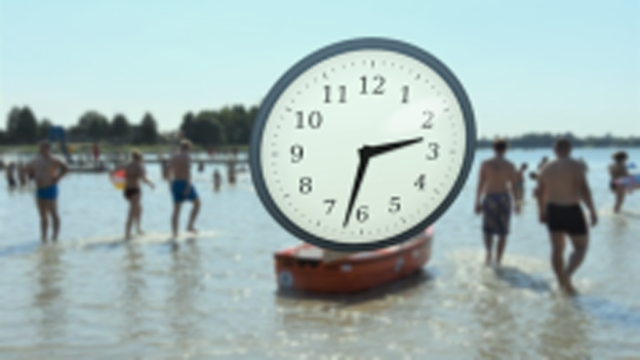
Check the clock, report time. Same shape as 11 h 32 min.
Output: 2 h 32 min
